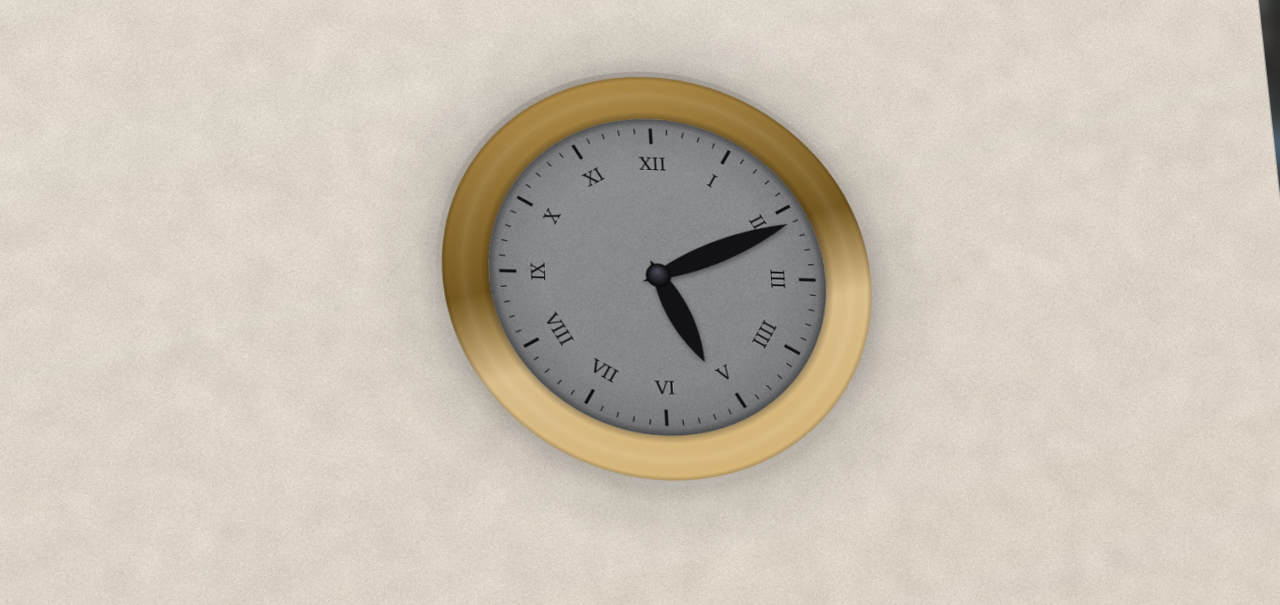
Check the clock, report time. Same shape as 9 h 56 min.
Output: 5 h 11 min
